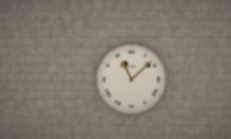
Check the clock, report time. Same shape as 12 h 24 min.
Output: 11 h 08 min
